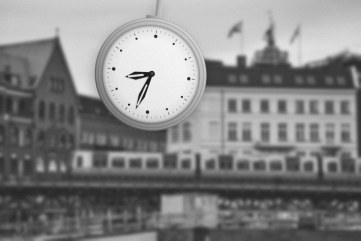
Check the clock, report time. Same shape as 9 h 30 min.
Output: 8 h 33 min
